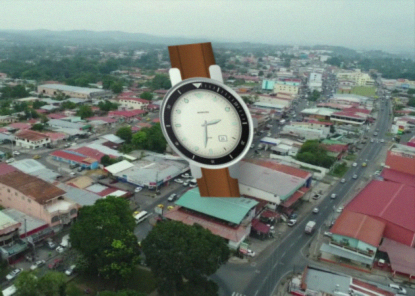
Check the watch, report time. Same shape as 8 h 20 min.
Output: 2 h 32 min
